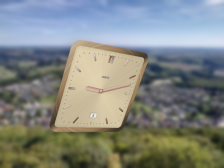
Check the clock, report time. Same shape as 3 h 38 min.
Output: 9 h 12 min
